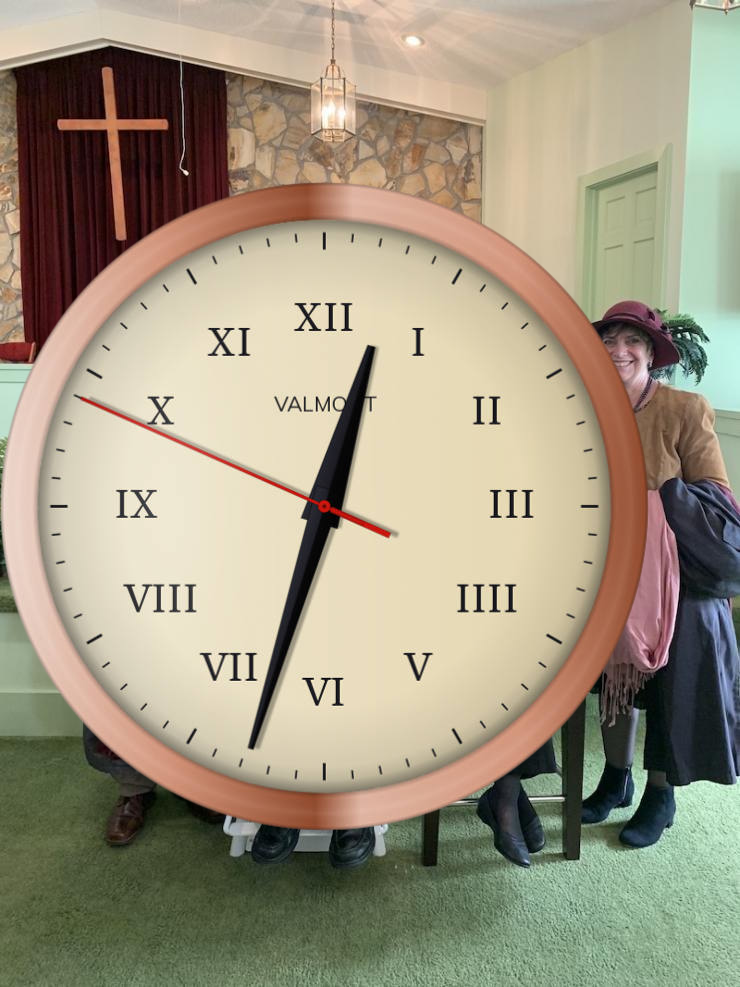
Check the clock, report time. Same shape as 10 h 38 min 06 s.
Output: 12 h 32 min 49 s
